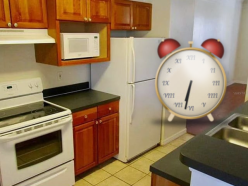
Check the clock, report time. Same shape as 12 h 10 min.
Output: 6 h 32 min
